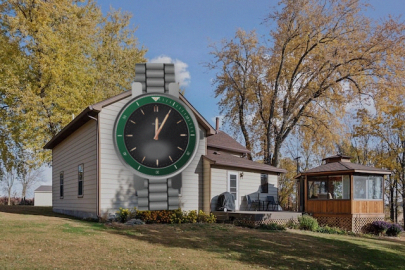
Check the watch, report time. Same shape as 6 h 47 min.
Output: 12 h 05 min
